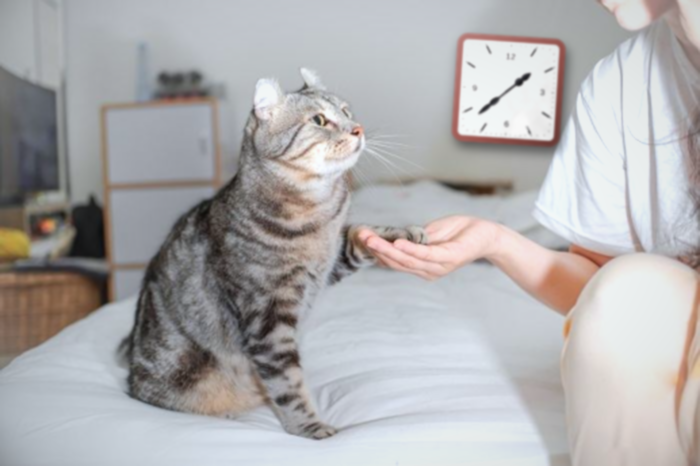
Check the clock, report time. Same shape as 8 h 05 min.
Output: 1 h 38 min
